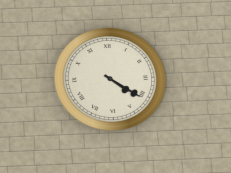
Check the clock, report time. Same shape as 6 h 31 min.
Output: 4 h 21 min
